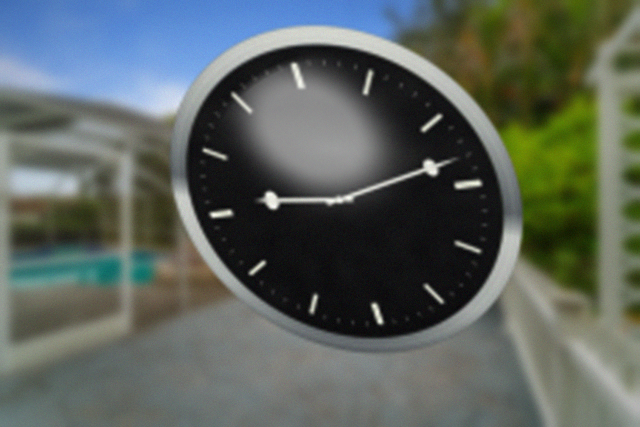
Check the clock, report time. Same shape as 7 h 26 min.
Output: 9 h 13 min
